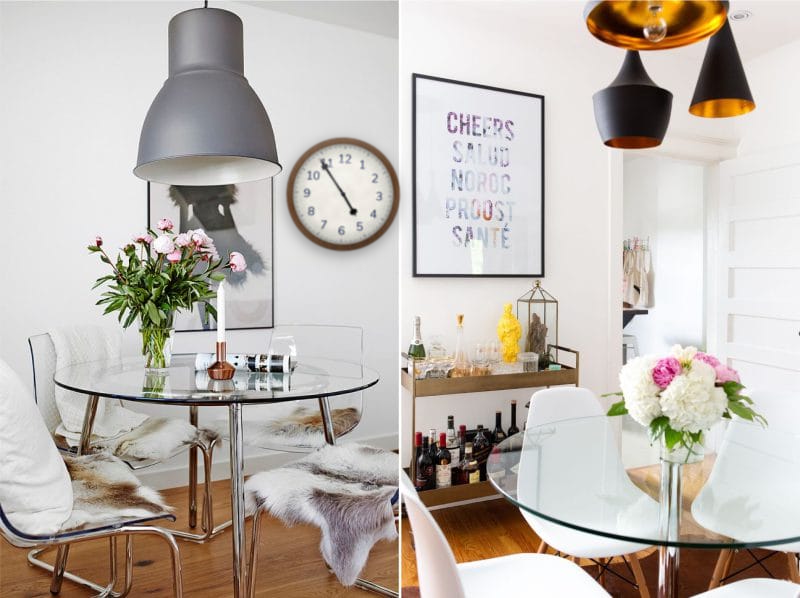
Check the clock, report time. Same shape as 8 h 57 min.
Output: 4 h 54 min
